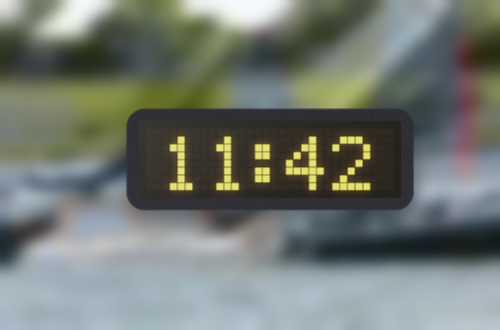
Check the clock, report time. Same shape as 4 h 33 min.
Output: 11 h 42 min
